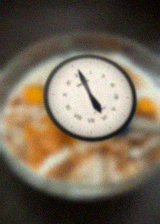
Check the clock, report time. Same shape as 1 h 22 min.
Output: 6 h 01 min
